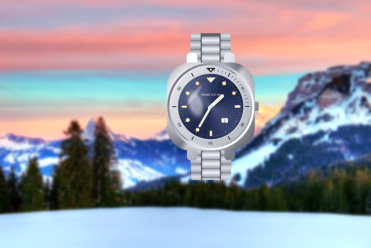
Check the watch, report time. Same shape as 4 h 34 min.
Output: 1 h 35 min
